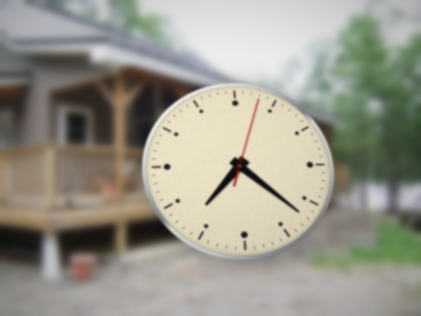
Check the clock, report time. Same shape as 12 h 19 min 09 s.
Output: 7 h 22 min 03 s
